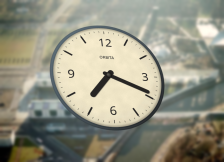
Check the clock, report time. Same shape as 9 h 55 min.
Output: 7 h 19 min
